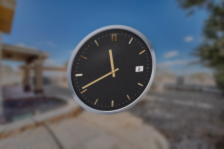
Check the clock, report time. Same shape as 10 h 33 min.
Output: 11 h 41 min
